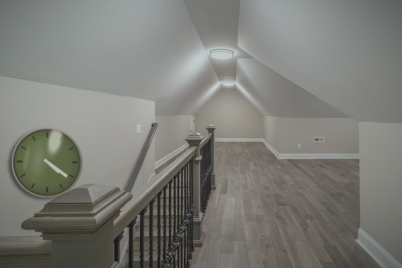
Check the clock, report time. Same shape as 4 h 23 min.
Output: 4 h 21 min
